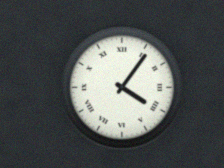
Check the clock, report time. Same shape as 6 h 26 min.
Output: 4 h 06 min
